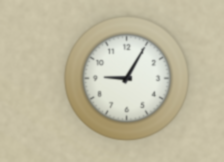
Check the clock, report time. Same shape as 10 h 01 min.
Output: 9 h 05 min
